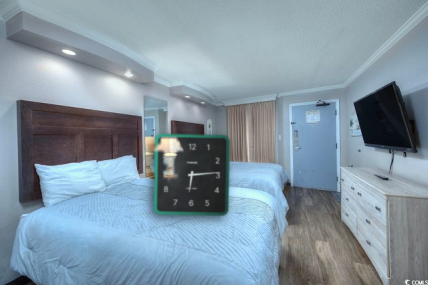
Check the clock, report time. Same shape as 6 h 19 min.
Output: 6 h 14 min
